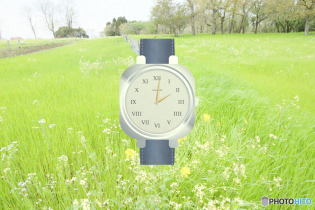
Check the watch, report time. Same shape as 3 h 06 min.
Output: 2 h 01 min
